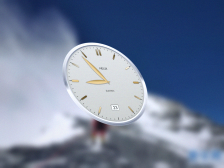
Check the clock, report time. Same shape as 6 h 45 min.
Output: 8 h 54 min
